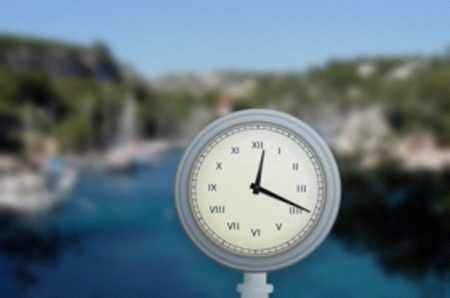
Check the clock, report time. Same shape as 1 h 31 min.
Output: 12 h 19 min
